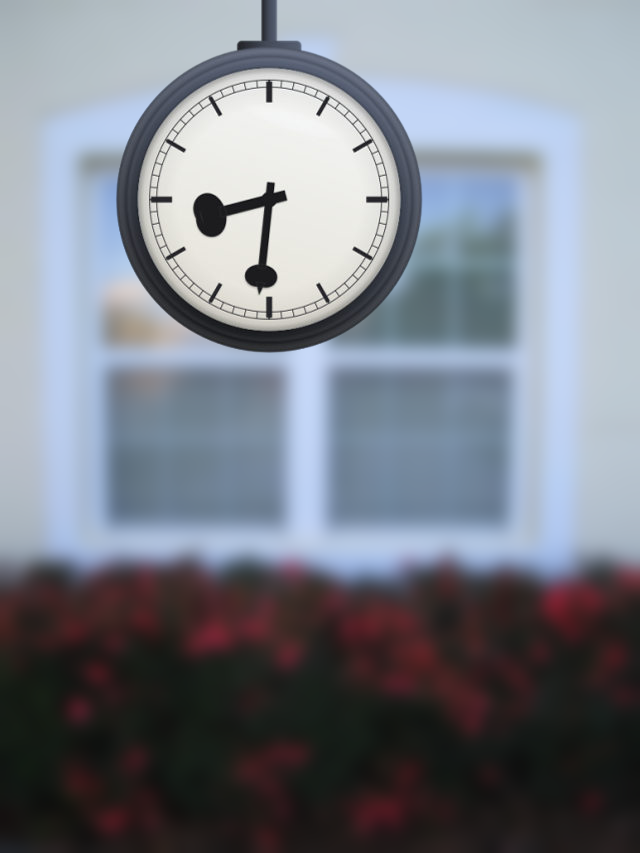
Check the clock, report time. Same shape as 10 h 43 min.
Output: 8 h 31 min
